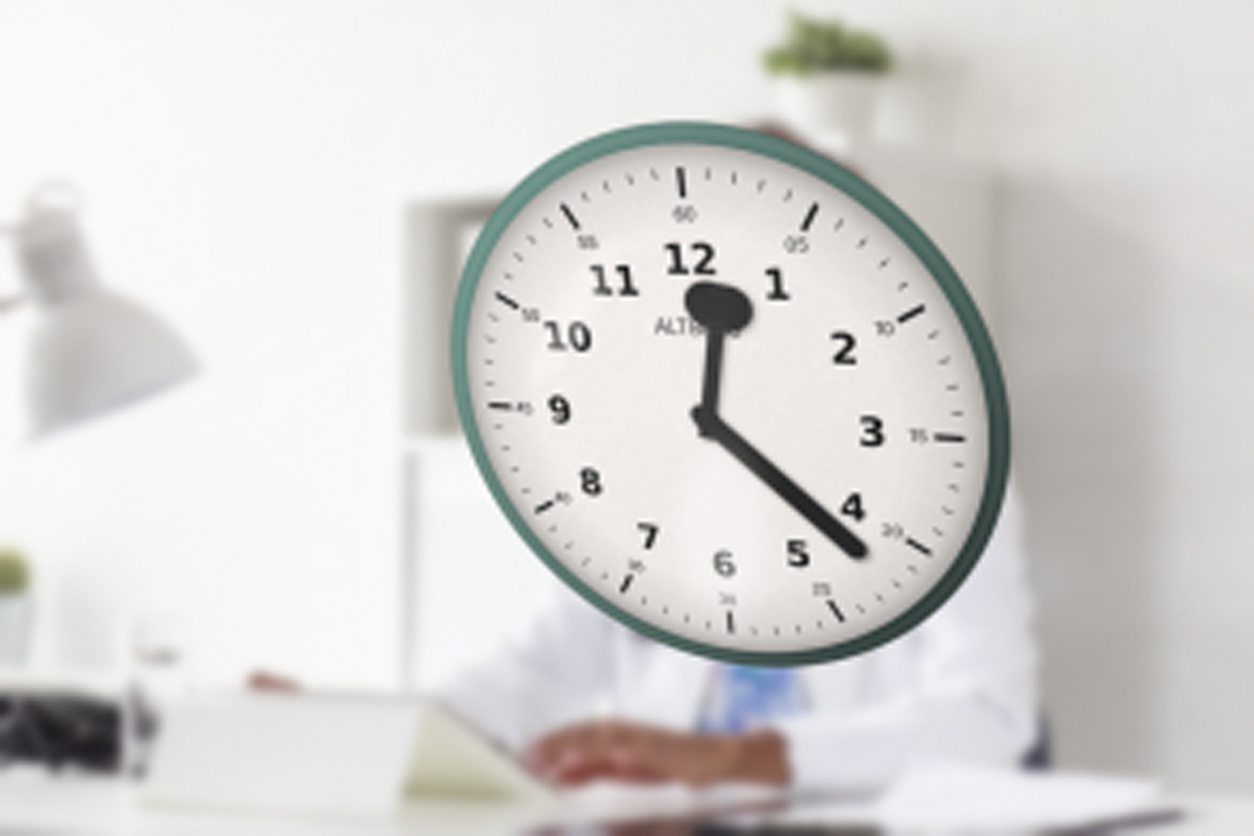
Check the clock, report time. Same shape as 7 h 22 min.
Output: 12 h 22 min
